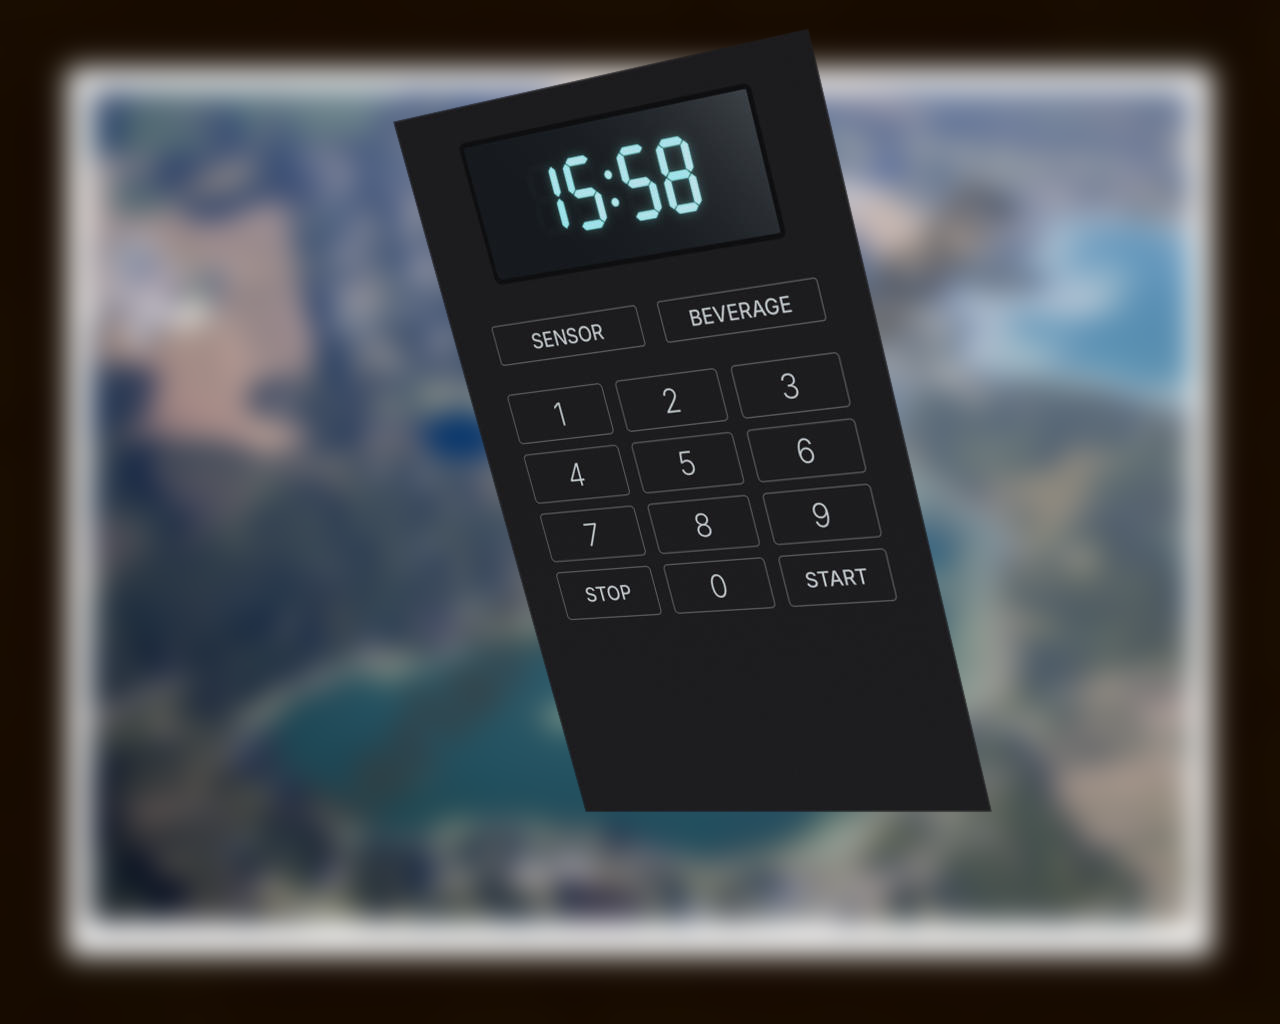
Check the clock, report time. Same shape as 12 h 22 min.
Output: 15 h 58 min
